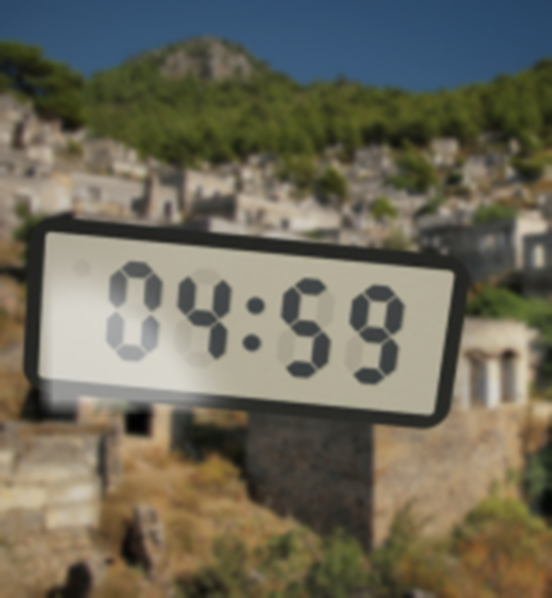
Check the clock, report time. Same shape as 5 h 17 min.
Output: 4 h 59 min
